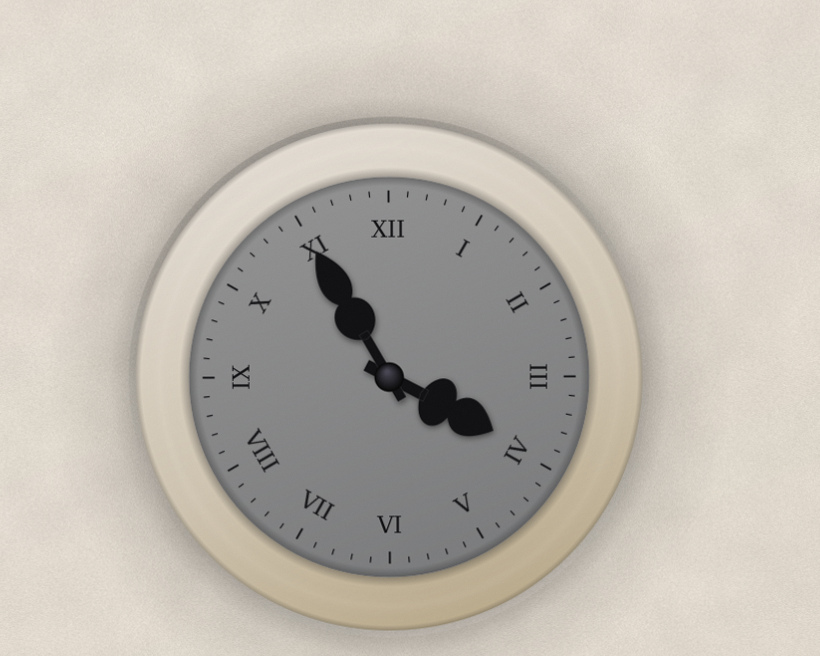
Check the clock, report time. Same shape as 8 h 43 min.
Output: 3 h 55 min
